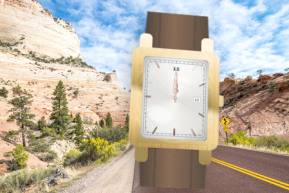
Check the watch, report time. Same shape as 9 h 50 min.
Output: 12 h 00 min
